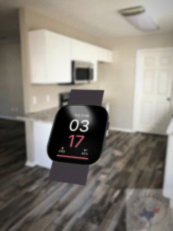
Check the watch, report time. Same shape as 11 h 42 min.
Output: 3 h 17 min
